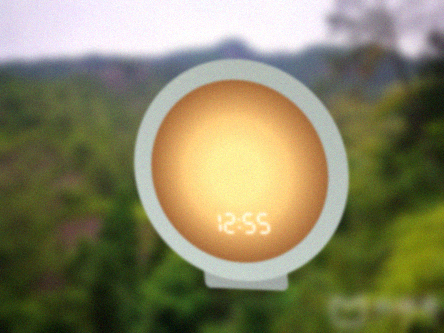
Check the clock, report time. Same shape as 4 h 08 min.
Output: 12 h 55 min
